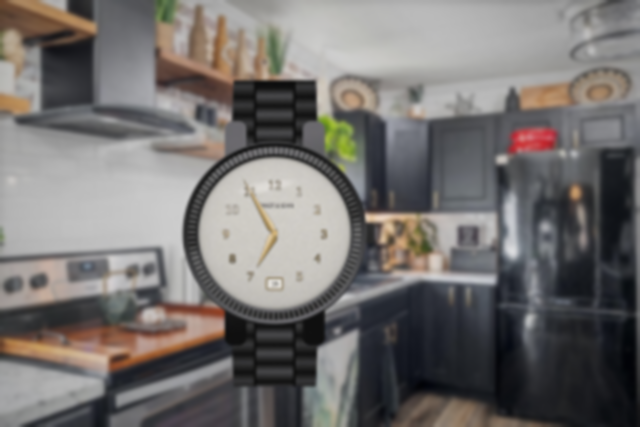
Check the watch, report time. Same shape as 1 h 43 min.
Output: 6 h 55 min
